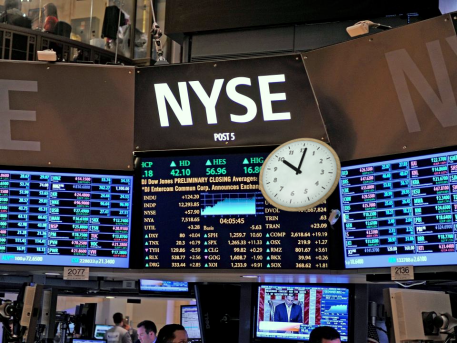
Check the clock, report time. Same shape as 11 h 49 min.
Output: 10 h 01 min
